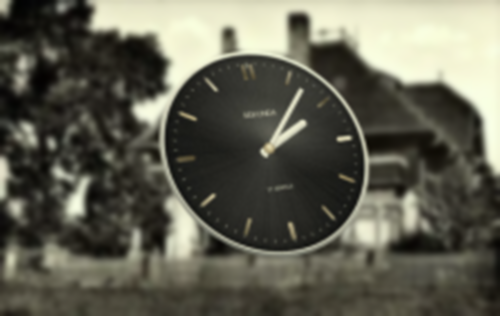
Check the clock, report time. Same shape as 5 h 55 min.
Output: 2 h 07 min
